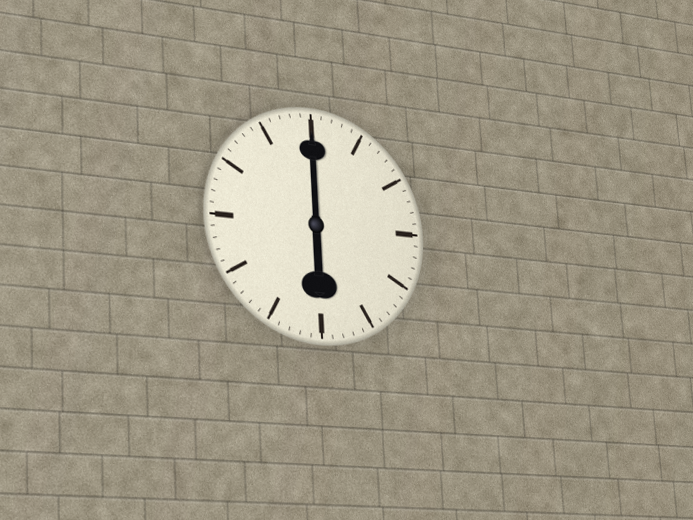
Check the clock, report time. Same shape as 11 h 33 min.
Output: 6 h 00 min
